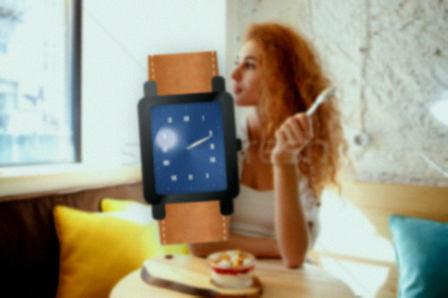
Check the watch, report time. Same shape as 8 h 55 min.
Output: 2 h 11 min
